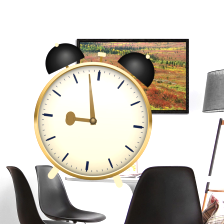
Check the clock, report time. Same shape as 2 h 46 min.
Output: 8 h 58 min
